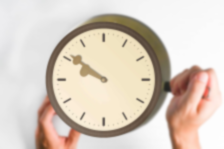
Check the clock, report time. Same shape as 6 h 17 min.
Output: 9 h 51 min
